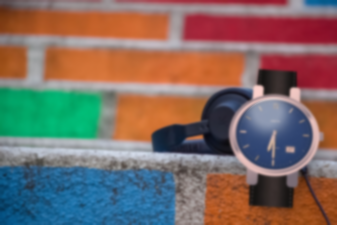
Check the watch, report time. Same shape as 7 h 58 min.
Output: 6 h 30 min
